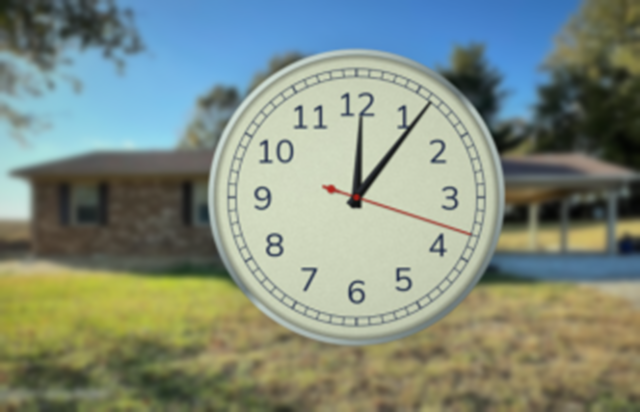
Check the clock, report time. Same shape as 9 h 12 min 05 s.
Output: 12 h 06 min 18 s
